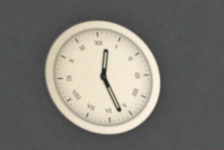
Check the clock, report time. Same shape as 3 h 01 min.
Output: 12 h 27 min
